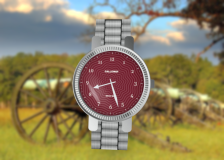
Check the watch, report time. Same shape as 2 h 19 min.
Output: 8 h 27 min
